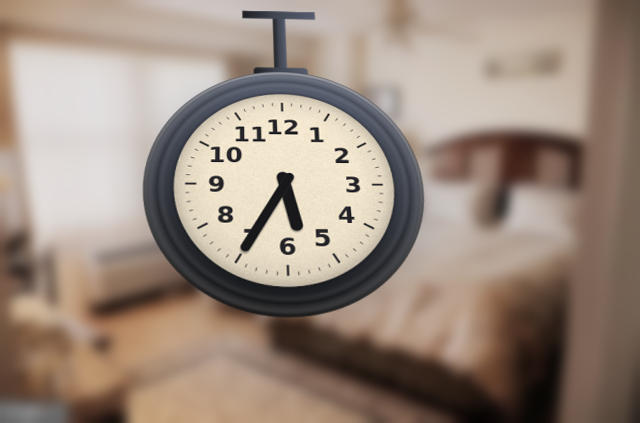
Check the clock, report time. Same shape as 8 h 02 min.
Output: 5 h 35 min
